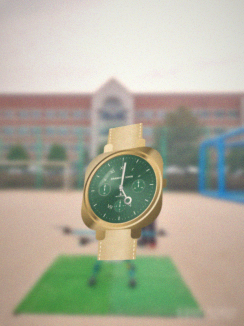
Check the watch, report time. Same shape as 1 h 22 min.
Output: 5 h 01 min
